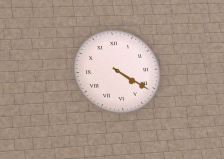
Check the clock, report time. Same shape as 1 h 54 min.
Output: 4 h 21 min
